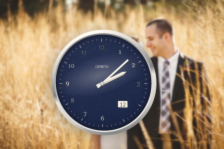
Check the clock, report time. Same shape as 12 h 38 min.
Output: 2 h 08 min
